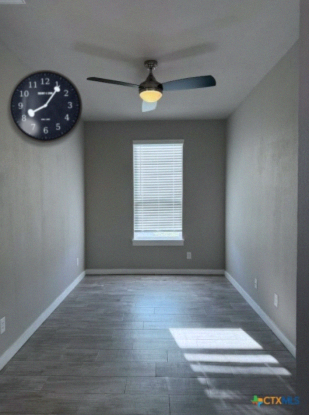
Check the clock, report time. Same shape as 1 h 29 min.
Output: 8 h 06 min
